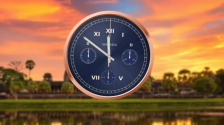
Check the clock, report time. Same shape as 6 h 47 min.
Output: 11 h 51 min
